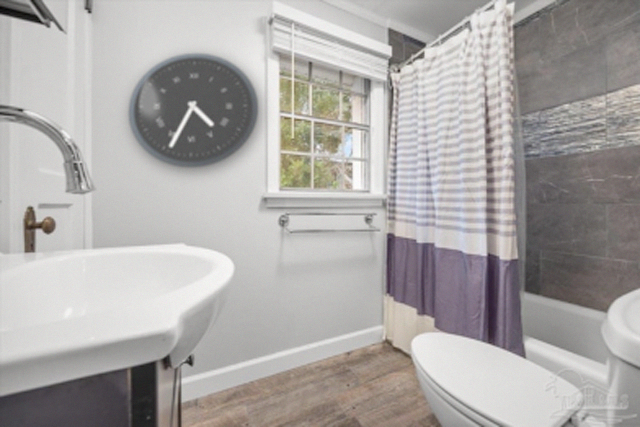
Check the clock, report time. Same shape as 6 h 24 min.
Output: 4 h 34 min
